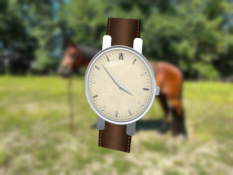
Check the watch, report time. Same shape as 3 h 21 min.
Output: 3 h 52 min
